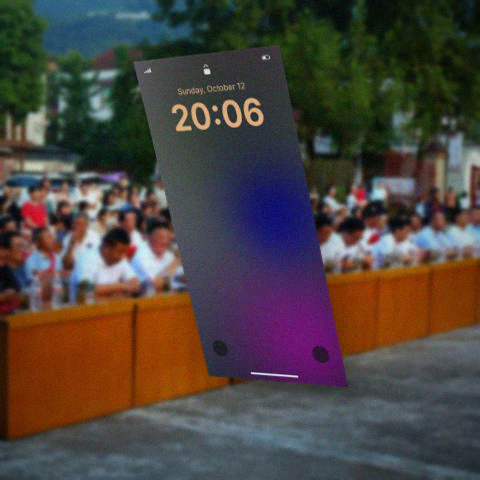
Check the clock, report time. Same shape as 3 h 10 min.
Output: 20 h 06 min
